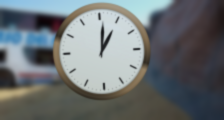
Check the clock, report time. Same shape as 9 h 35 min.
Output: 1 h 01 min
